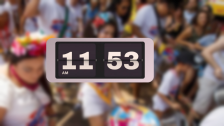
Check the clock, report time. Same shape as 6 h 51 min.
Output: 11 h 53 min
